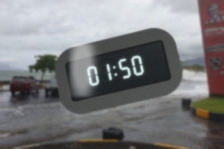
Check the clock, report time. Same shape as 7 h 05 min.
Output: 1 h 50 min
